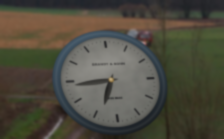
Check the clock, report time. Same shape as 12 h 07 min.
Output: 6 h 44 min
